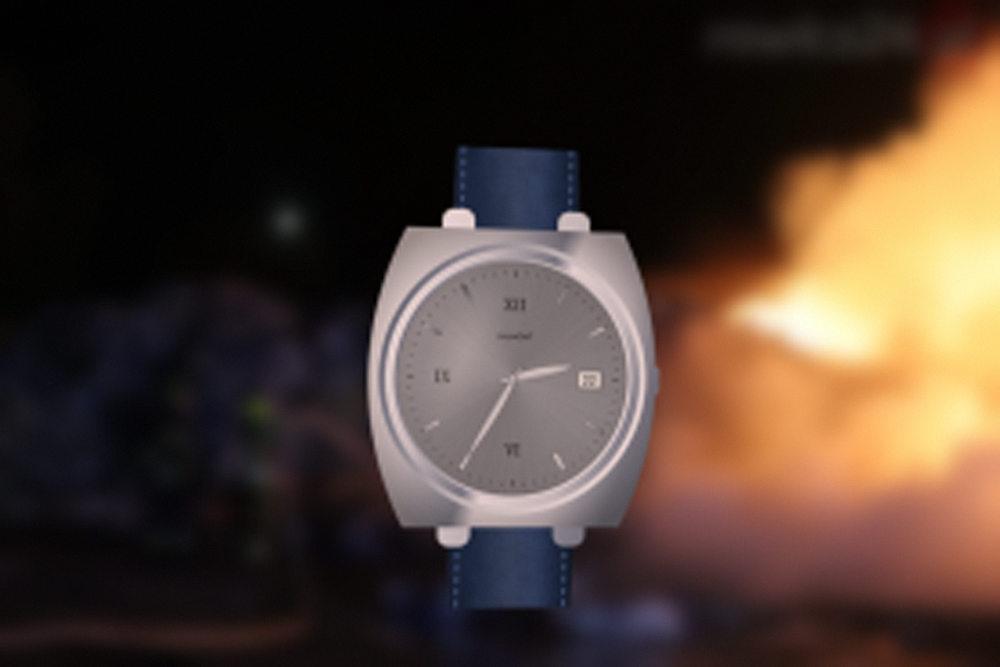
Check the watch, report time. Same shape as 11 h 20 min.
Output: 2 h 35 min
